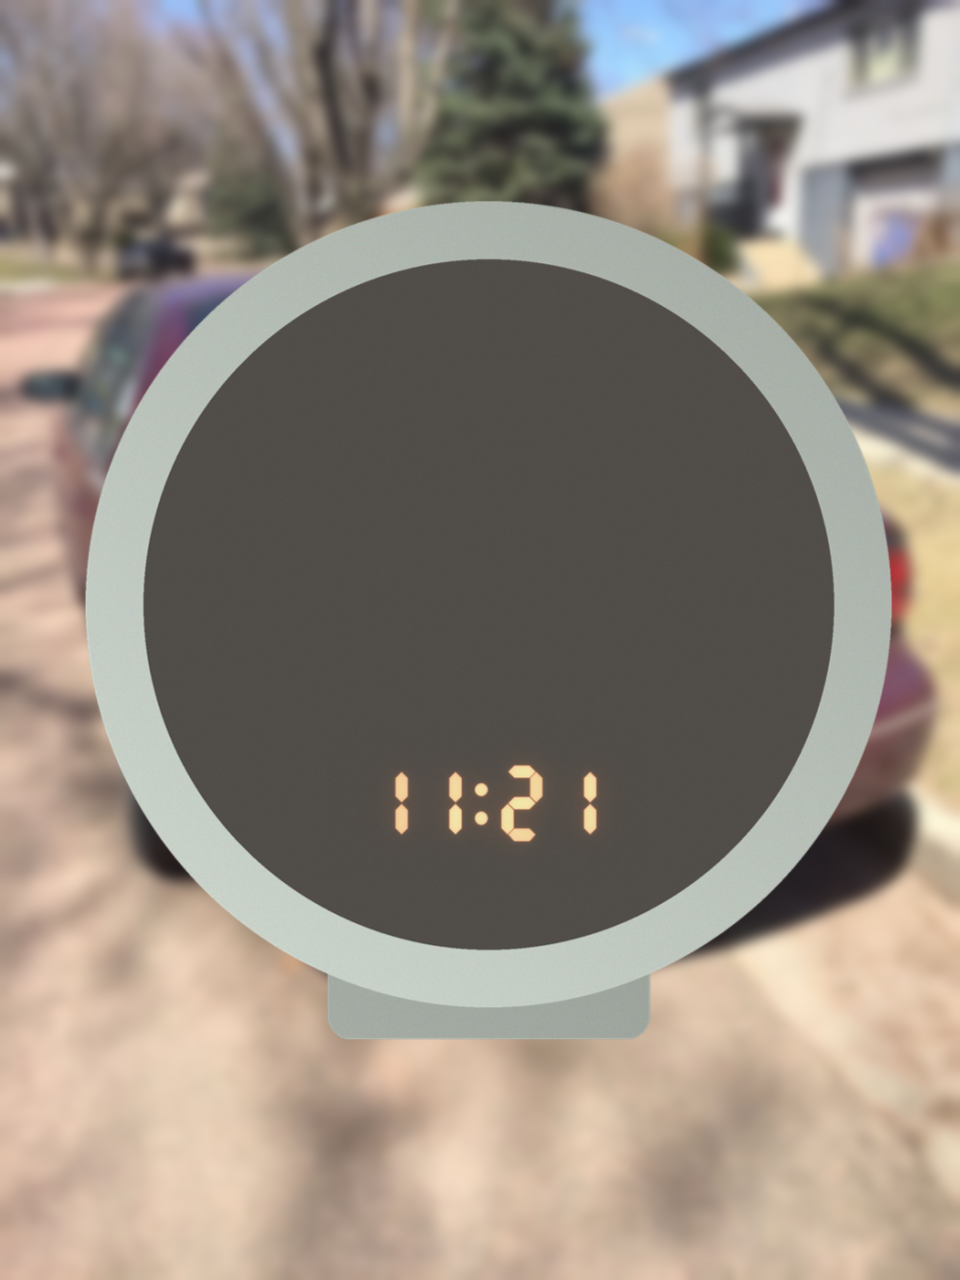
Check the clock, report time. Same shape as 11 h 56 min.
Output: 11 h 21 min
